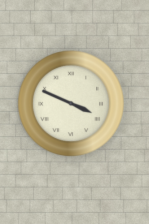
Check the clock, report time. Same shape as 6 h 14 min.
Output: 3 h 49 min
